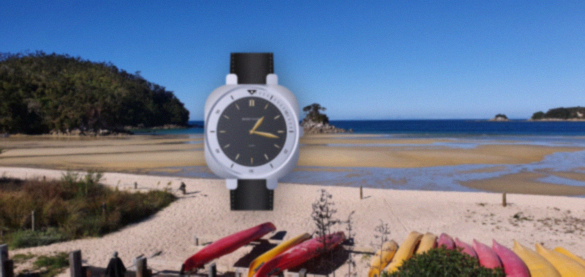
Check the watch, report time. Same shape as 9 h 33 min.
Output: 1 h 17 min
